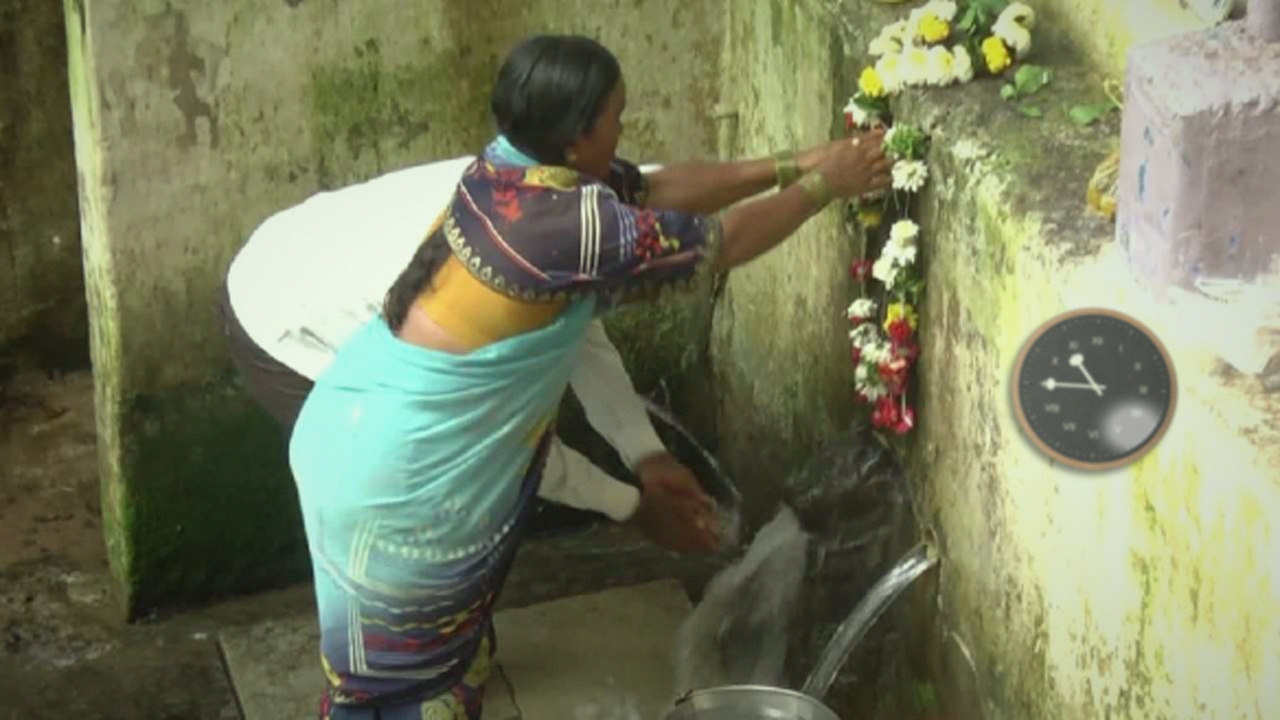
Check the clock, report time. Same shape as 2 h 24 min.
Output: 10 h 45 min
